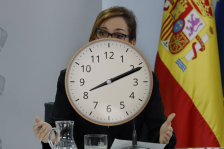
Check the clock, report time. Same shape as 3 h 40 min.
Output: 8 h 11 min
